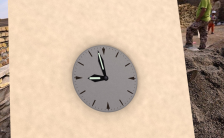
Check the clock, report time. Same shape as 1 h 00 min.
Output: 8 h 58 min
